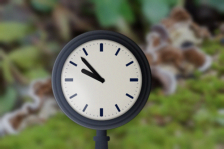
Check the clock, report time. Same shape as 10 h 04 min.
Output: 9 h 53 min
